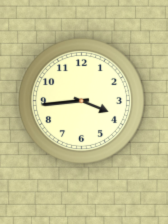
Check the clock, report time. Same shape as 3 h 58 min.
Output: 3 h 44 min
